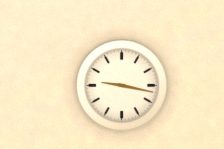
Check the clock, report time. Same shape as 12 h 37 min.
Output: 9 h 17 min
